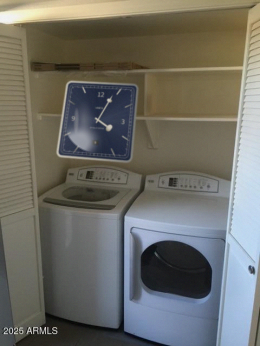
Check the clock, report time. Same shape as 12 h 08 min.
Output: 4 h 04 min
